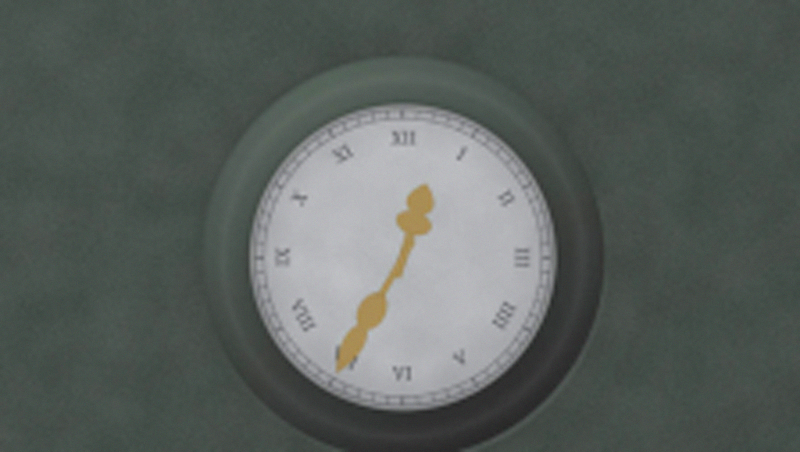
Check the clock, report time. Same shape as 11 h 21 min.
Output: 12 h 35 min
